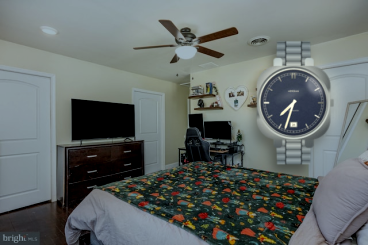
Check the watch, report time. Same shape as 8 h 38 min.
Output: 7 h 33 min
